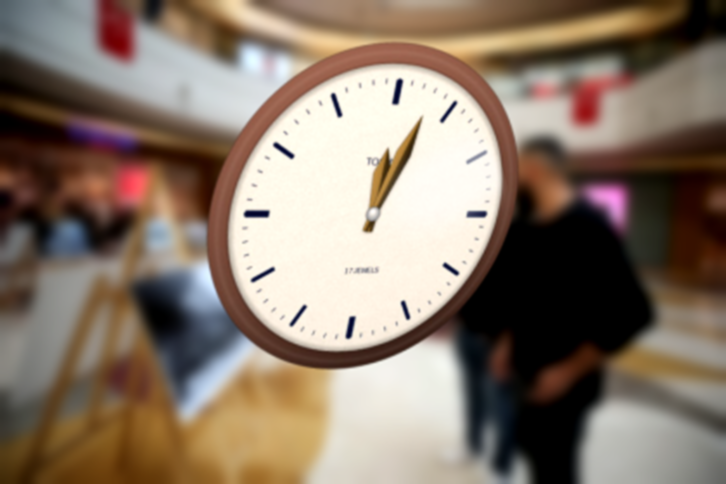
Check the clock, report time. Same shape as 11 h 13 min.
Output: 12 h 03 min
